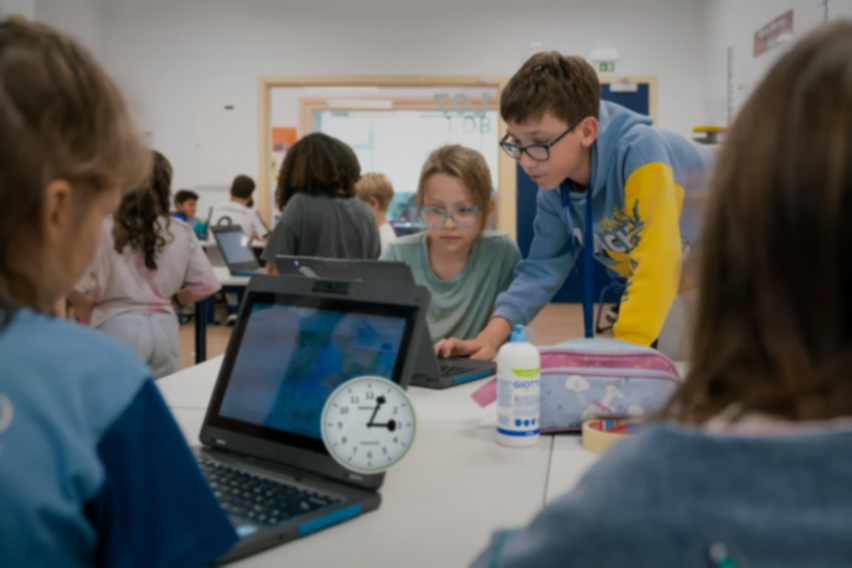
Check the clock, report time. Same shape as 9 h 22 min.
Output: 3 h 04 min
